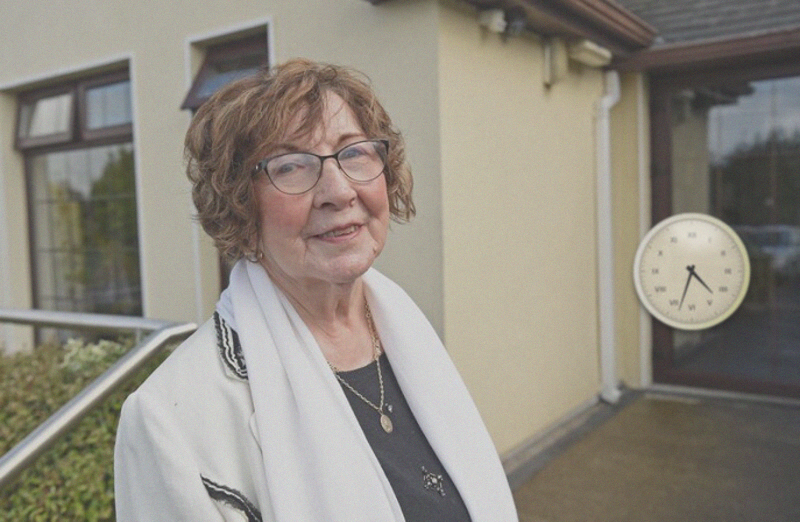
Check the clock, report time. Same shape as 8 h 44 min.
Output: 4 h 33 min
